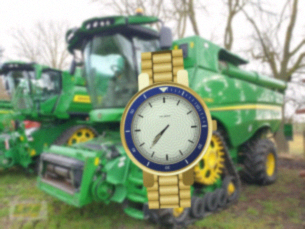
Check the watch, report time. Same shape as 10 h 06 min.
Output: 7 h 37 min
